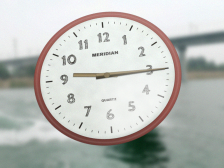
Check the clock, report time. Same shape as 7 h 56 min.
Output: 9 h 15 min
